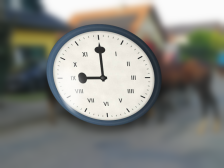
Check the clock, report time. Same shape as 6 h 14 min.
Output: 9 h 00 min
